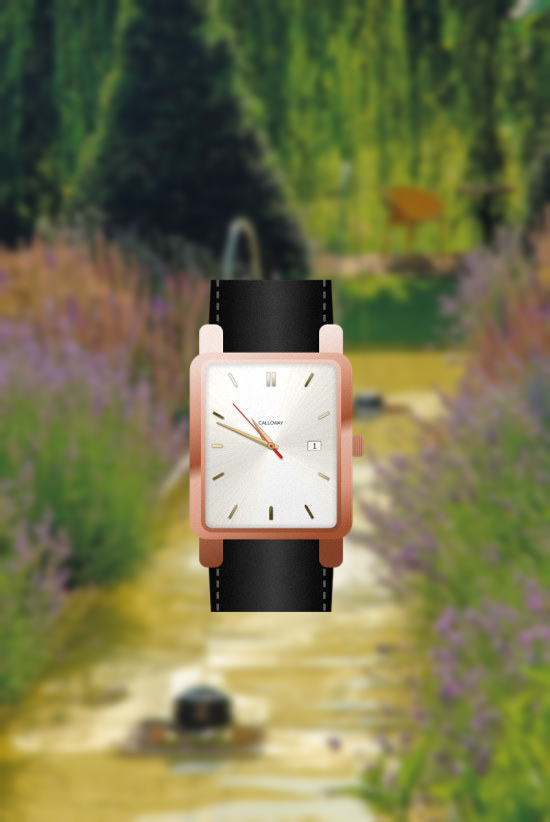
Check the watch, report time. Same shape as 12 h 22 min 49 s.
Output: 10 h 48 min 53 s
